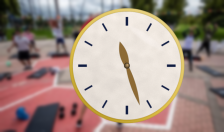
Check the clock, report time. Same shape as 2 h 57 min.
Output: 11 h 27 min
